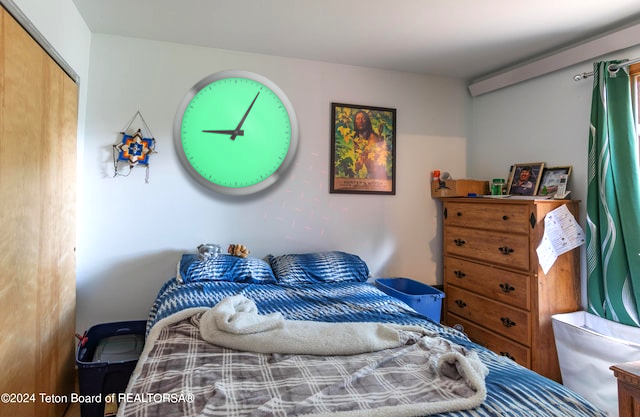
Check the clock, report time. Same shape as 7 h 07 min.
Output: 9 h 05 min
